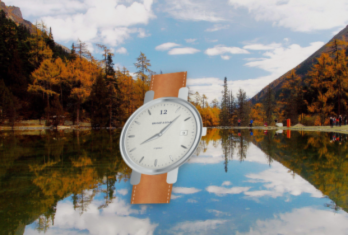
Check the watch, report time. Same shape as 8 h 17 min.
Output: 8 h 07 min
